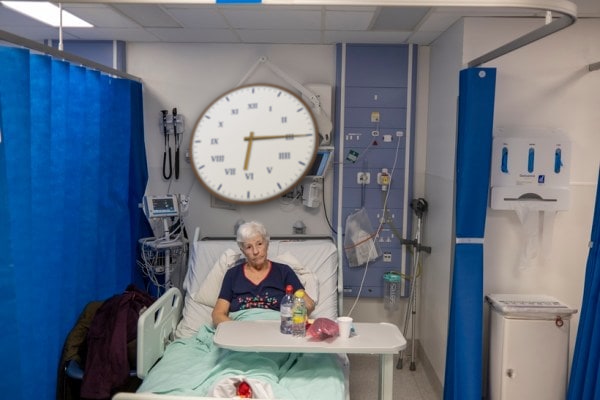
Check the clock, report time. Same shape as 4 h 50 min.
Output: 6 h 15 min
